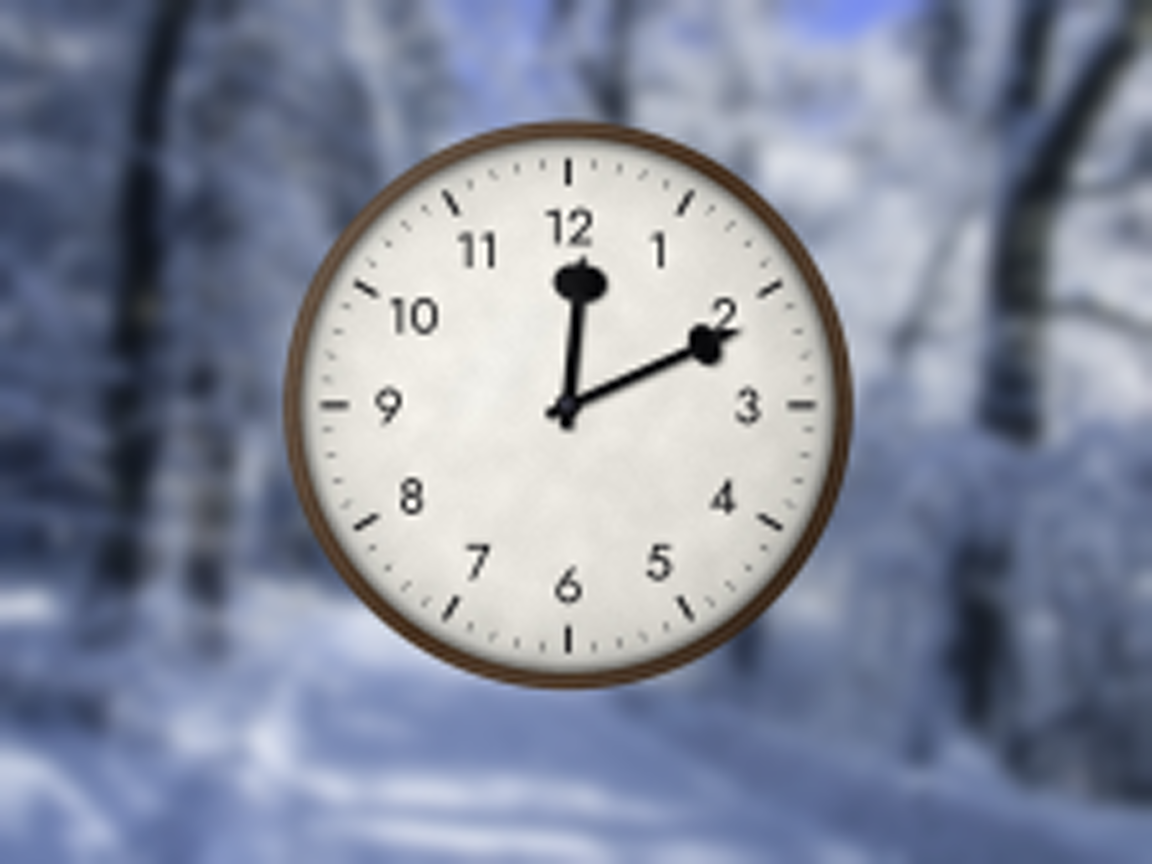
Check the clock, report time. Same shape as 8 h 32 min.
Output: 12 h 11 min
